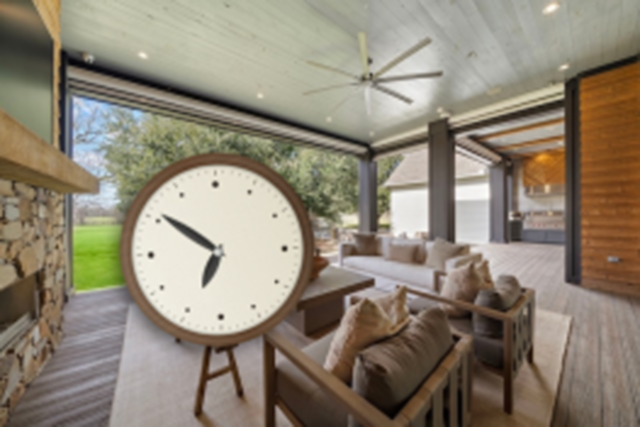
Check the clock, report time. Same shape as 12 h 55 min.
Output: 6 h 51 min
